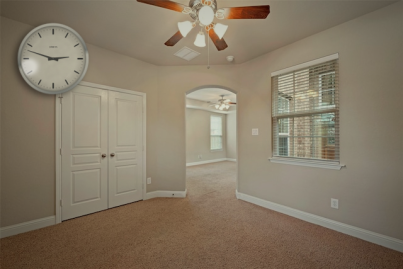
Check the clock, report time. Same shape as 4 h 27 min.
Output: 2 h 48 min
